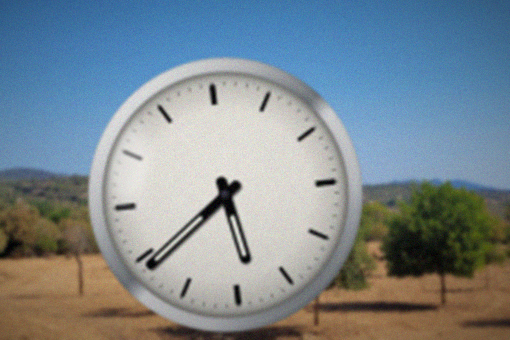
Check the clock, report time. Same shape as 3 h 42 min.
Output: 5 h 39 min
